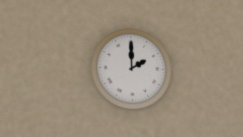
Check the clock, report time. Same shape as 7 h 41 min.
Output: 2 h 00 min
